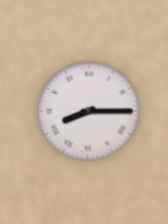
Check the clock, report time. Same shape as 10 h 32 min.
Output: 8 h 15 min
